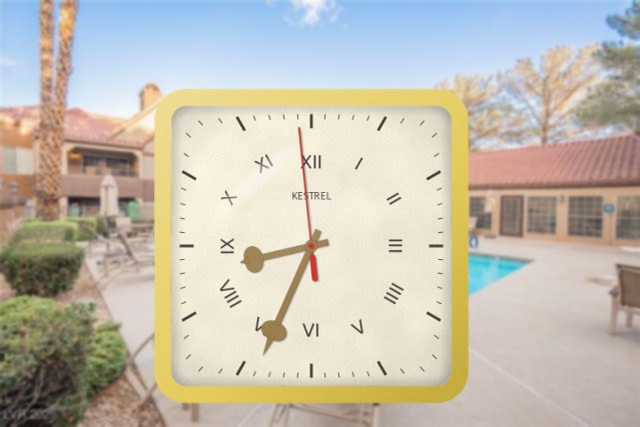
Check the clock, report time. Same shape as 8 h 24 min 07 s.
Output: 8 h 33 min 59 s
